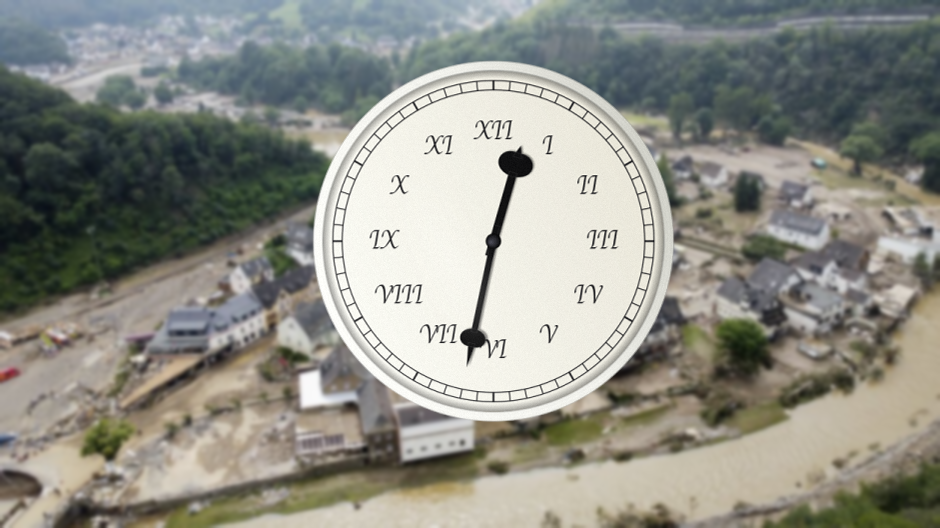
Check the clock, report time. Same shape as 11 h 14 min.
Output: 12 h 32 min
